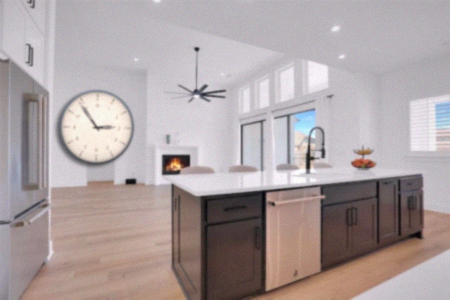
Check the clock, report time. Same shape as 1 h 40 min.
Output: 2 h 54 min
